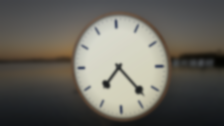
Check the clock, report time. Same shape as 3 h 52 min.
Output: 7 h 23 min
